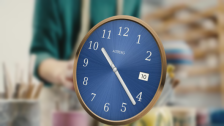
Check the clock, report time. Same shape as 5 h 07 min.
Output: 10 h 22 min
